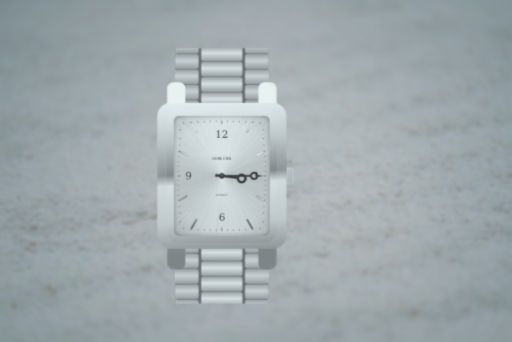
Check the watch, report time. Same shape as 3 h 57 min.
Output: 3 h 15 min
